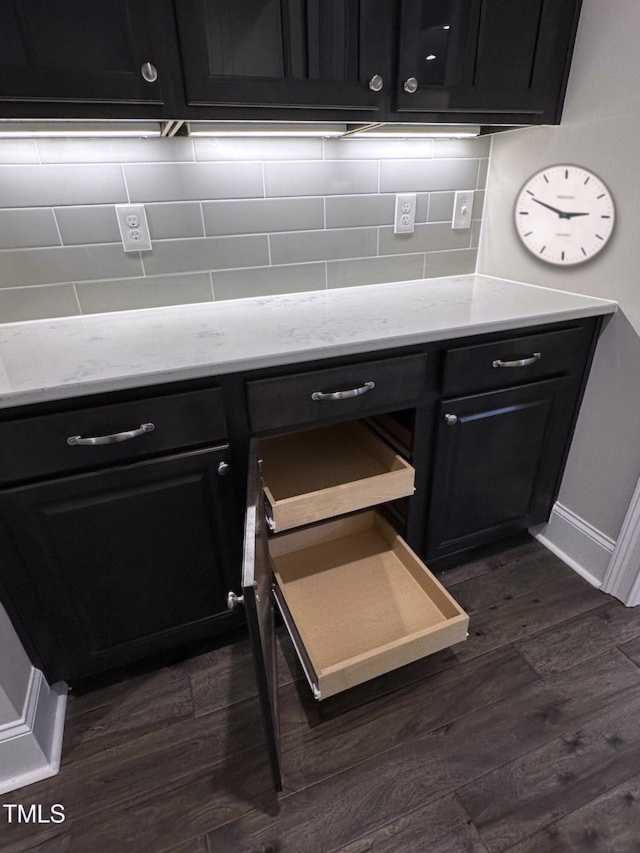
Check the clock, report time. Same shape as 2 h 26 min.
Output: 2 h 49 min
